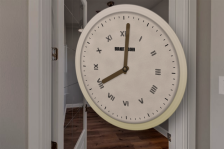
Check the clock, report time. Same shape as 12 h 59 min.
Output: 8 h 01 min
